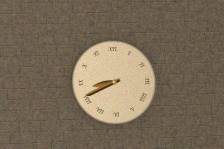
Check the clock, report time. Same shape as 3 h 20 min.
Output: 8 h 41 min
